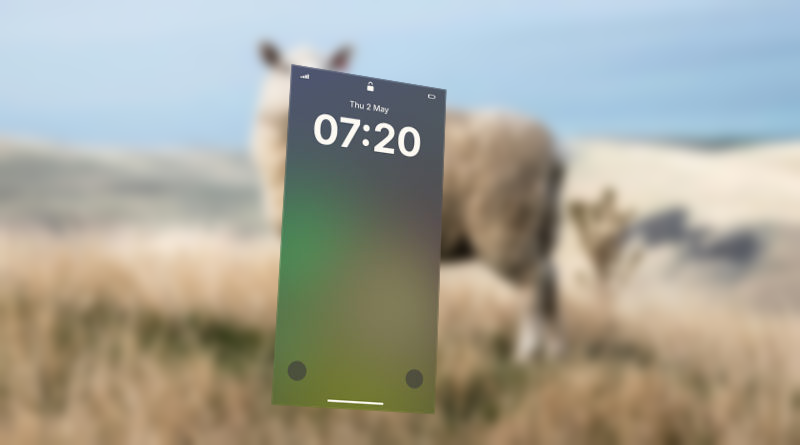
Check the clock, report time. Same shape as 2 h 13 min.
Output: 7 h 20 min
